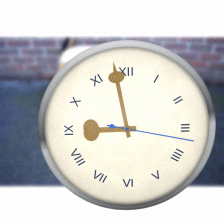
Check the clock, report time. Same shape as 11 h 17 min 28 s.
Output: 8 h 58 min 17 s
